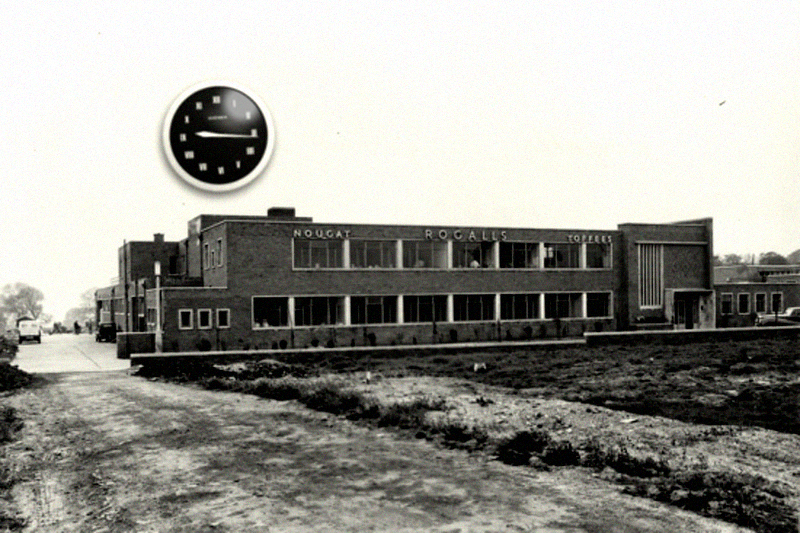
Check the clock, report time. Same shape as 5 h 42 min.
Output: 9 h 16 min
